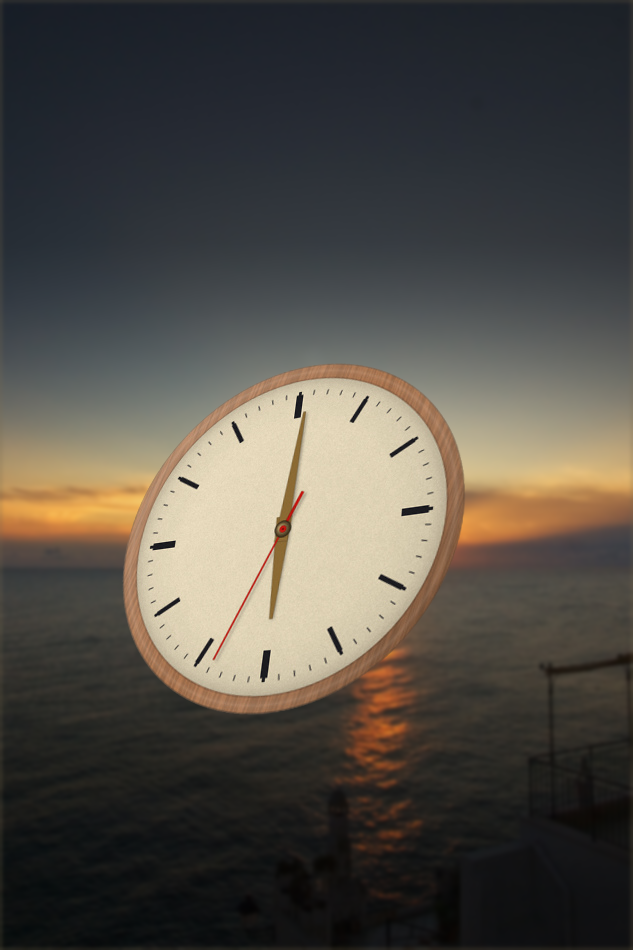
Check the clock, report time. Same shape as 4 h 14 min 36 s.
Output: 6 h 00 min 34 s
